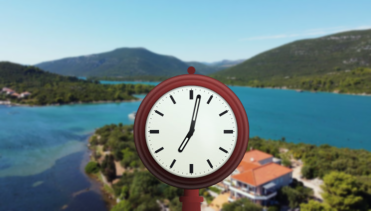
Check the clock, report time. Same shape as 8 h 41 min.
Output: 7 h 02 min
